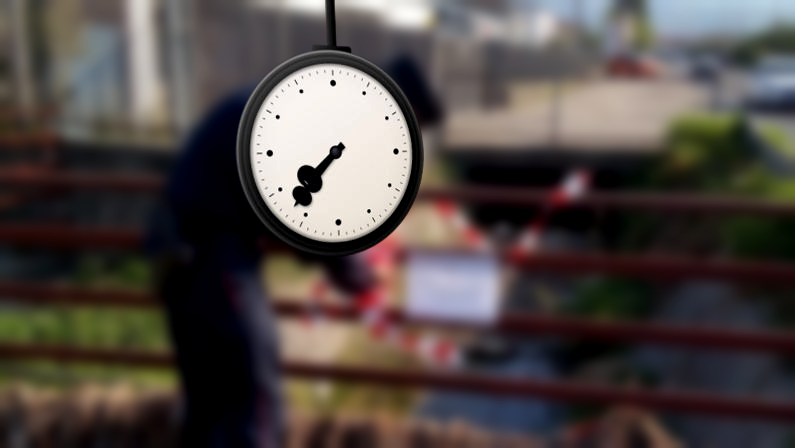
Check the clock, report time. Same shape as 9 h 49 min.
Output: 7 h 37 min
